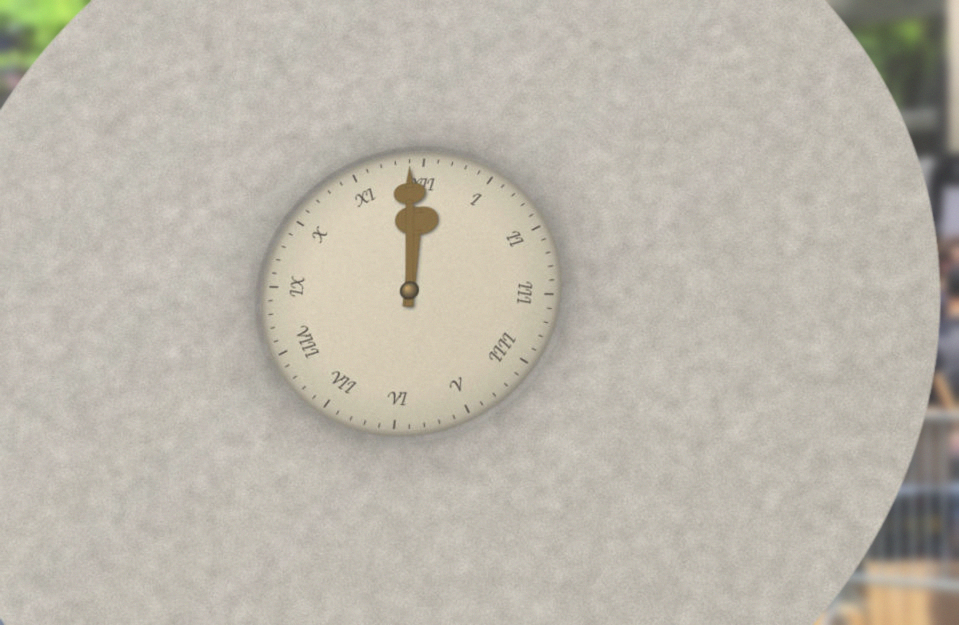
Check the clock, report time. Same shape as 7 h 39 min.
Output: 11 h 59 min
